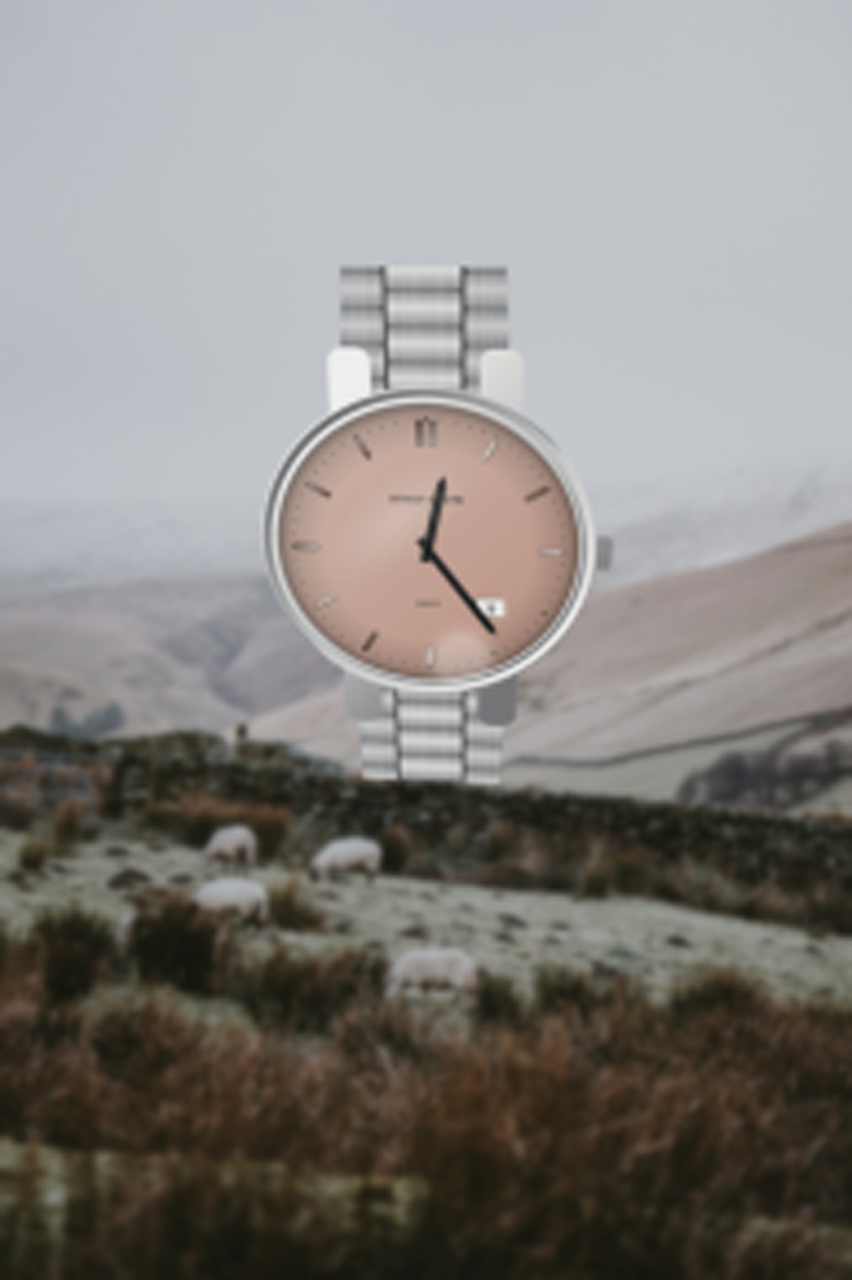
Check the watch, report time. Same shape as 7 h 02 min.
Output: 12 h 24 min
